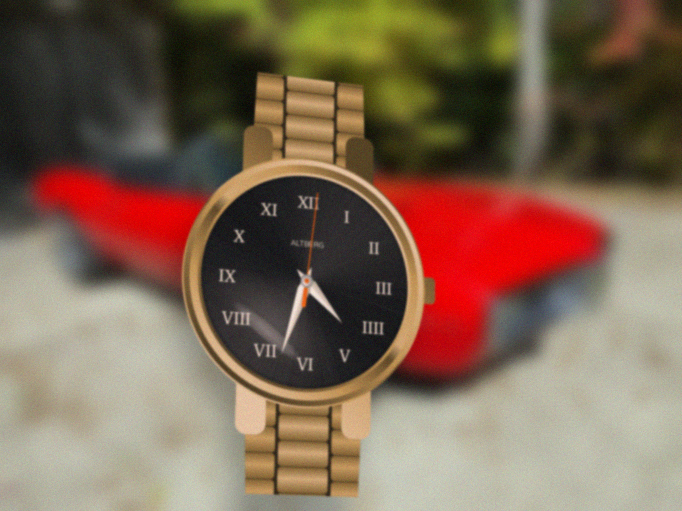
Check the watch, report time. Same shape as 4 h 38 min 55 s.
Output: 4 h 33 min 01 s
